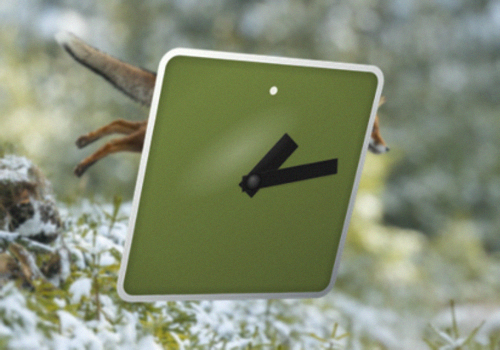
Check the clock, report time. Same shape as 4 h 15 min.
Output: 1 h 13 min
